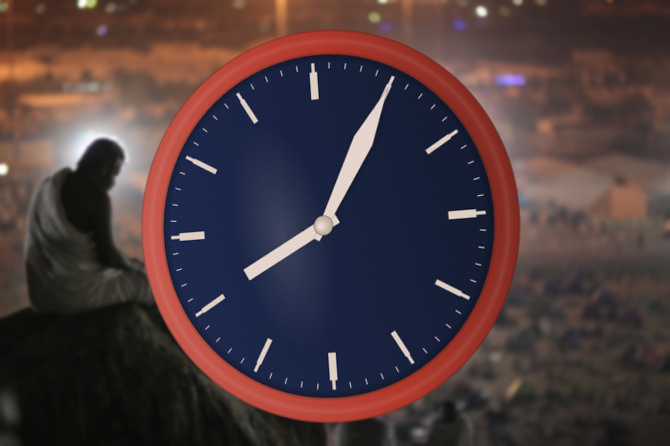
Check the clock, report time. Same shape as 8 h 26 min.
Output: 8 h 05 min
